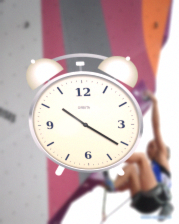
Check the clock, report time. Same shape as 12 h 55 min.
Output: 10 h 21 min
